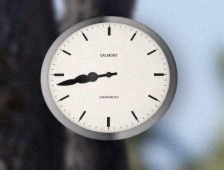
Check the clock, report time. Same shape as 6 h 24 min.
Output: 8 h 43 min
